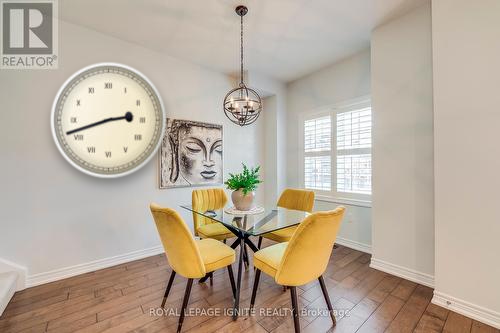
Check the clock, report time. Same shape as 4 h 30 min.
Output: 2 h 42 min
